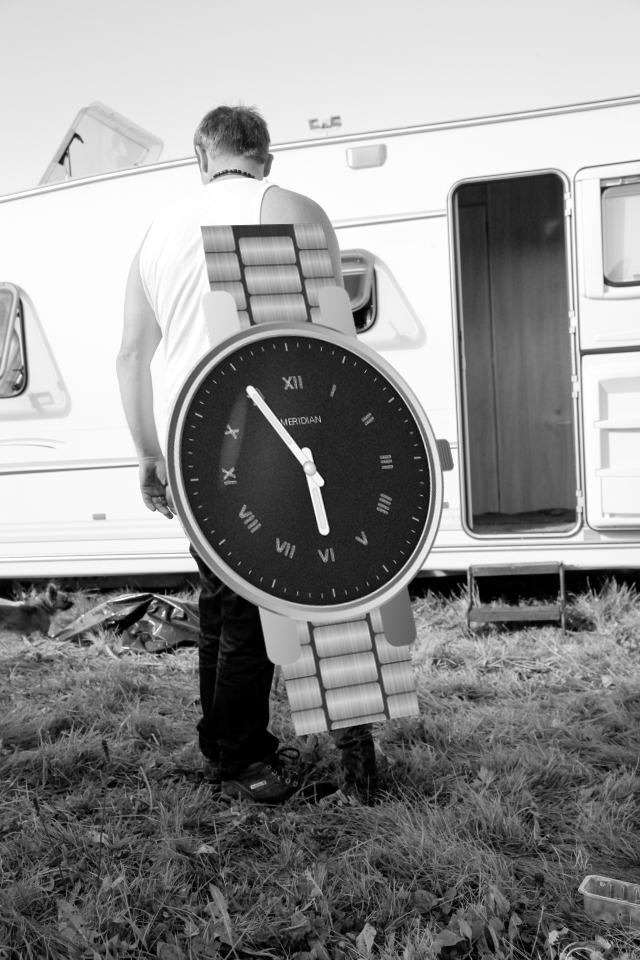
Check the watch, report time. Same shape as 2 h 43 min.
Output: 5 h 55 min
